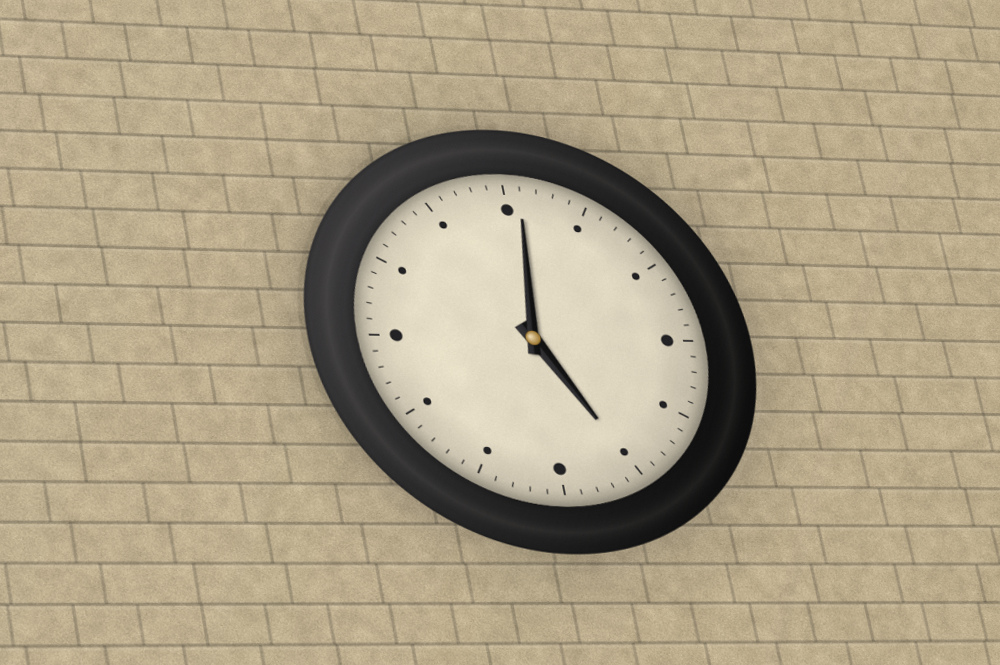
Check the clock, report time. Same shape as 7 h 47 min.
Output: 5 h 01 min
